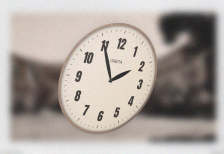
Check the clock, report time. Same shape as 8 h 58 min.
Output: 1 h 55 min
